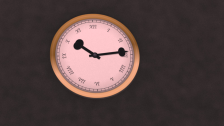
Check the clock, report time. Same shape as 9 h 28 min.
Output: 10 h 14 min
